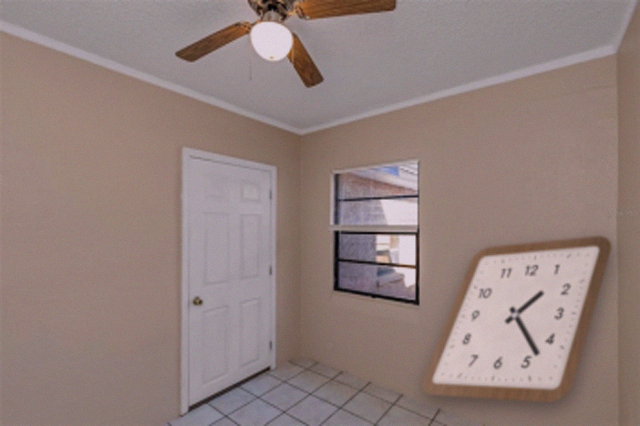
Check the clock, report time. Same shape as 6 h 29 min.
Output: 1 h 23 min
